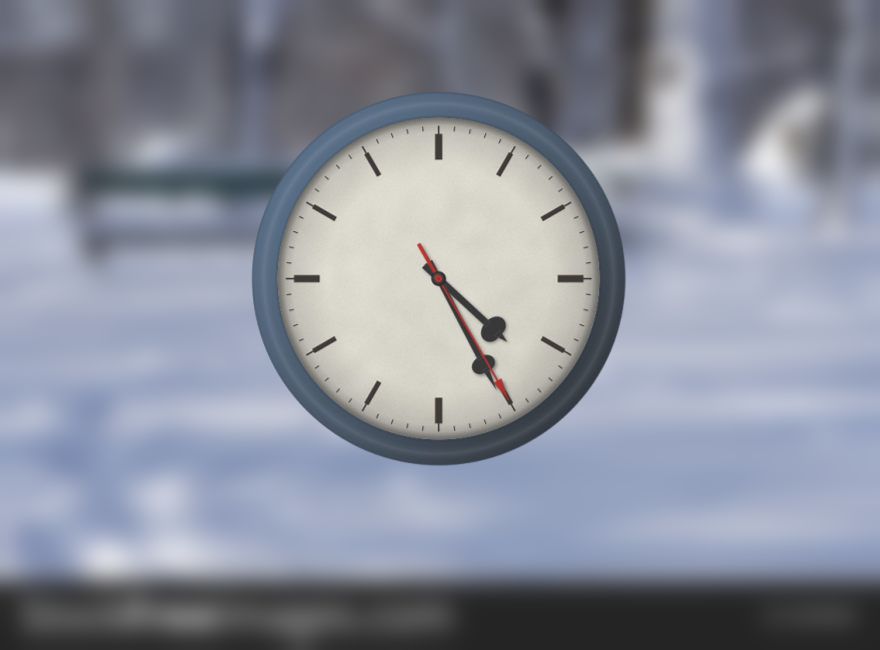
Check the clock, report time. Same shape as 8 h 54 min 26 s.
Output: 4 h 25 min 25 s
